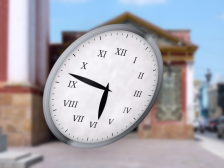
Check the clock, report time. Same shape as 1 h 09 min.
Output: 5 h 47 min
